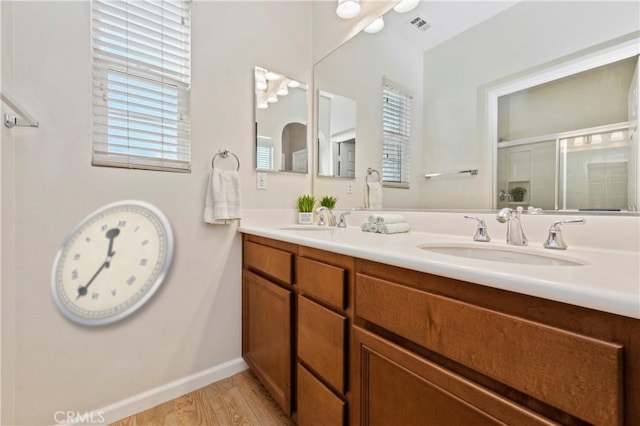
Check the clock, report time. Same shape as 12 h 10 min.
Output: 11 h 34 min
